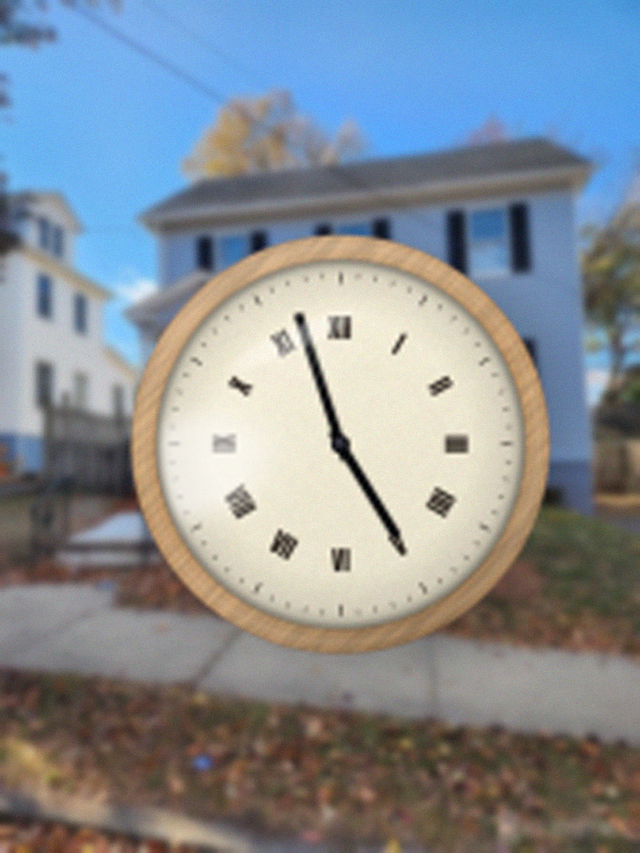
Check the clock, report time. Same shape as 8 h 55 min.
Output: 4 h 57 min
